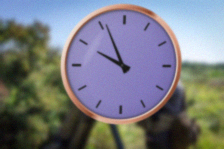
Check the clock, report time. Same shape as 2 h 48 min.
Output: 9 h 56 min
